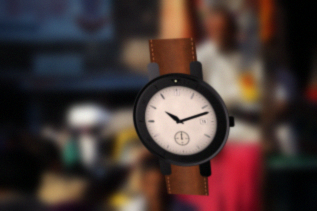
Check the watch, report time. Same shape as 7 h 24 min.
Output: 10 h 12 min
